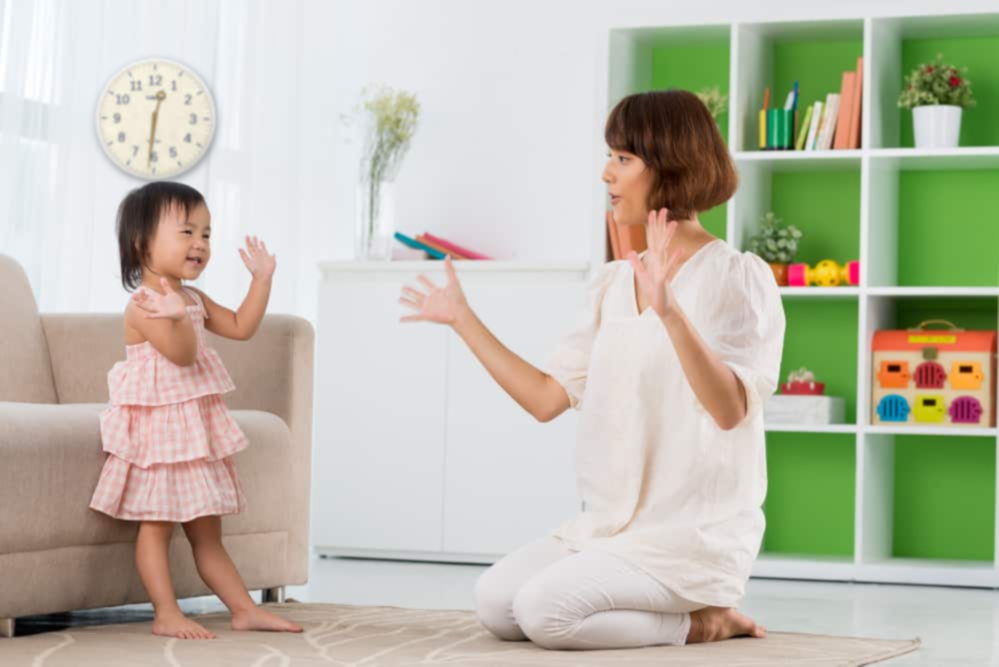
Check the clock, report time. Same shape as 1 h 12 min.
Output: 12 h 31 min
